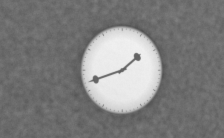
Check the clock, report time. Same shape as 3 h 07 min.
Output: 1 h 42 min
